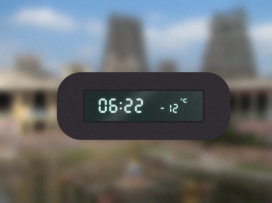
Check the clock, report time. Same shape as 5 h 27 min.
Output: 6 h 22 min
